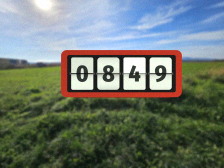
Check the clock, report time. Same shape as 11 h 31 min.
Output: 8 h 49 min
